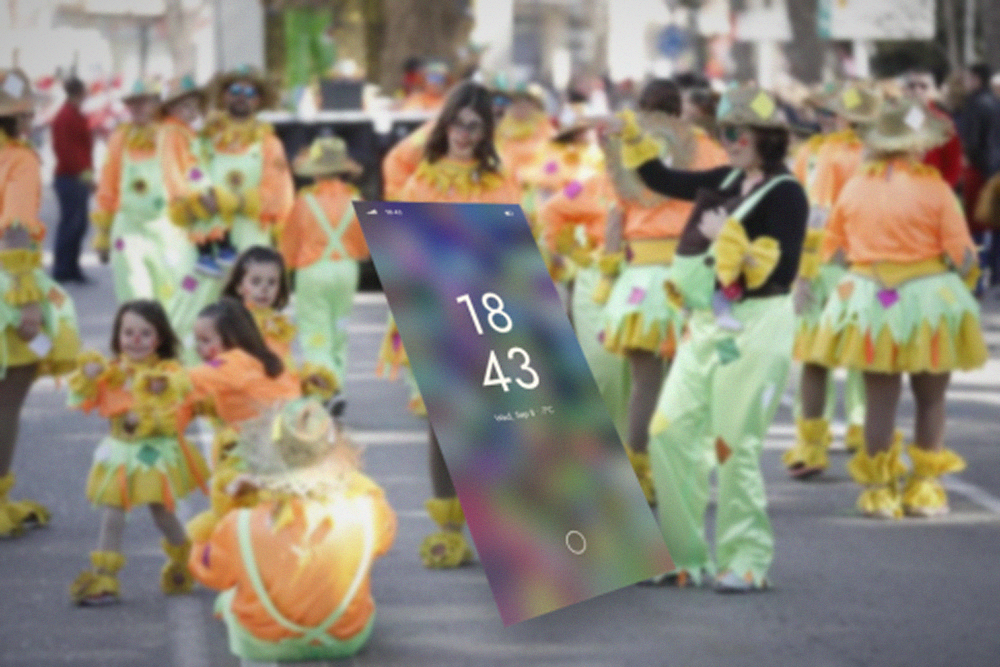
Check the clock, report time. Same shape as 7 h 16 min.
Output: 18 h 43 min
